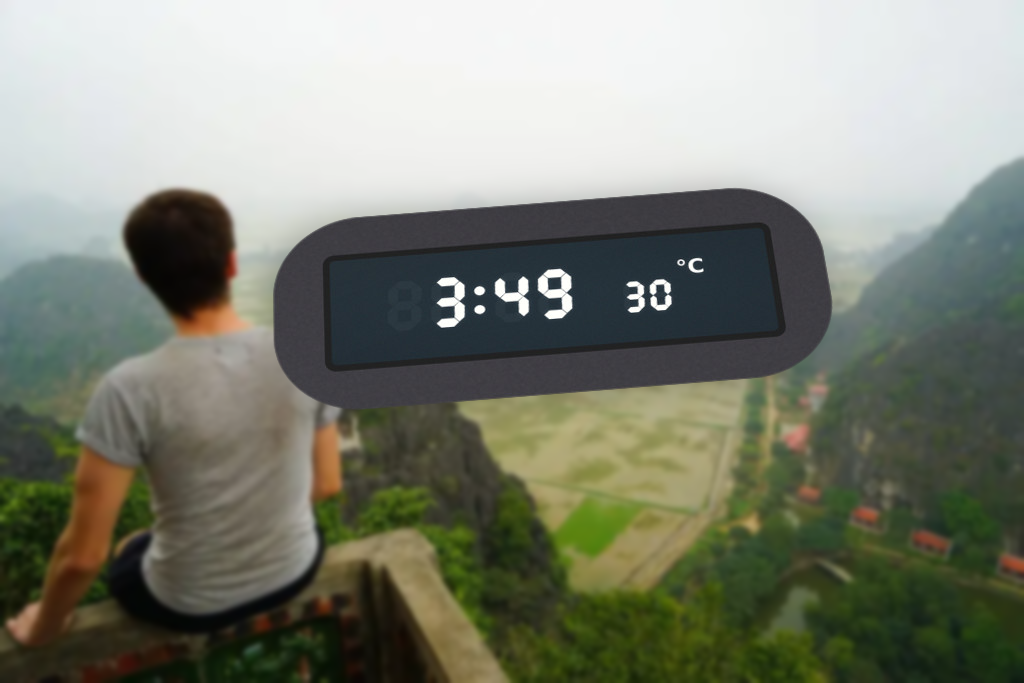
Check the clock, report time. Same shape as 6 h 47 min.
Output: 3 h 49 min
